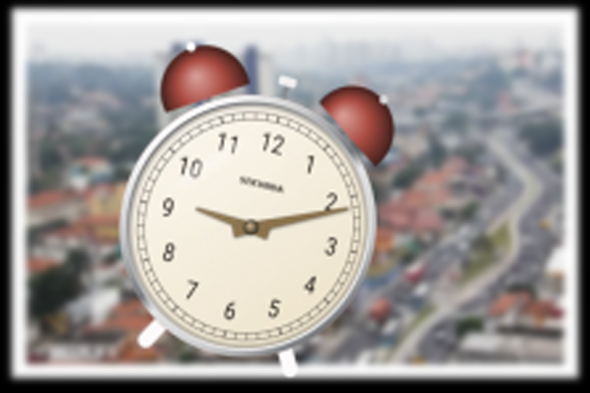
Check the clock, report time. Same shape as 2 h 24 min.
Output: 9 h 11 min
